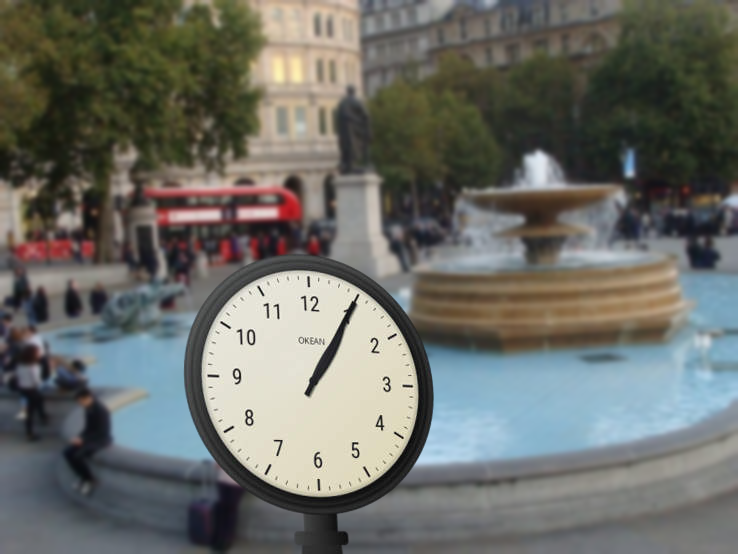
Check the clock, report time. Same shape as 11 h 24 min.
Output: 1 h 05 min
